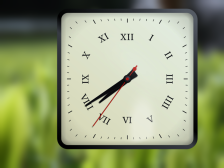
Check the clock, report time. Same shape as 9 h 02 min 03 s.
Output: 7 h 39 min 36 s
